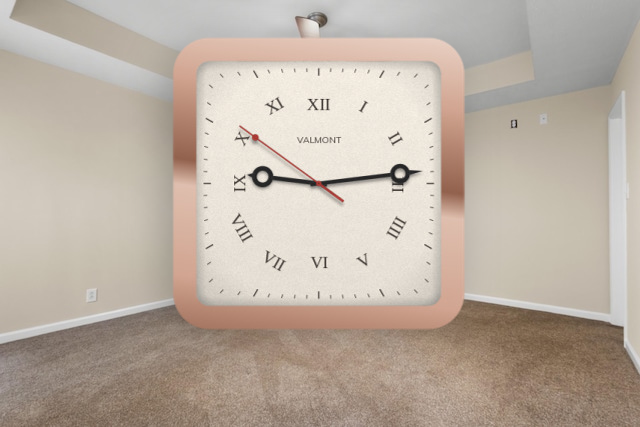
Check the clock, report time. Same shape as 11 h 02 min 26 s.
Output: 9 h 13 min 51 s
